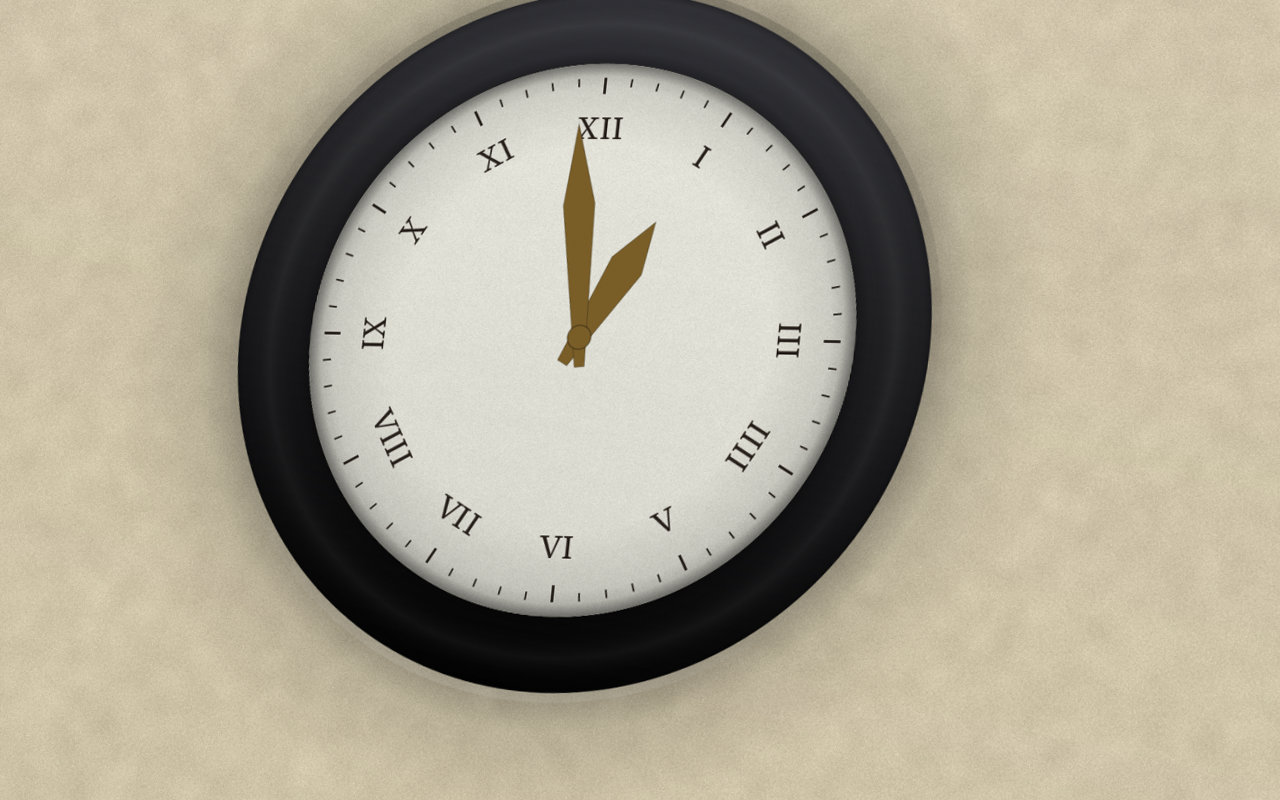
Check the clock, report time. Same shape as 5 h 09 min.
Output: 12 h 59 min
